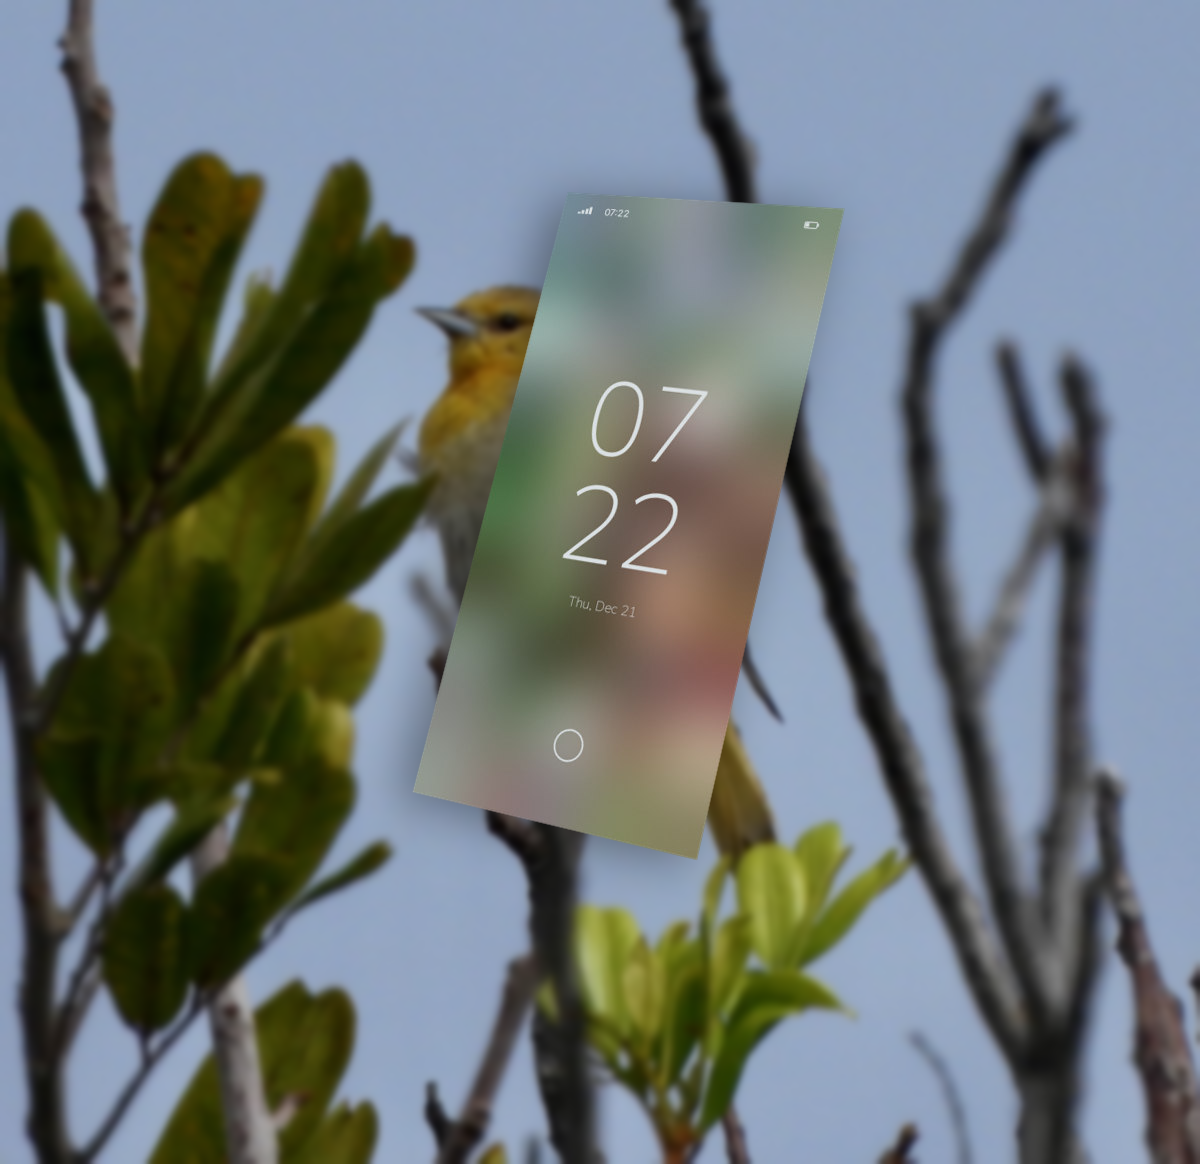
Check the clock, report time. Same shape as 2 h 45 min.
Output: 7 h 22 min
